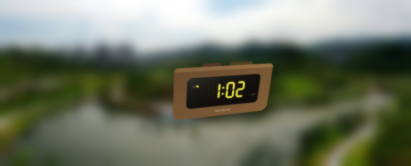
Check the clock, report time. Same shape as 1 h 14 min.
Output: 1 h 02 min
